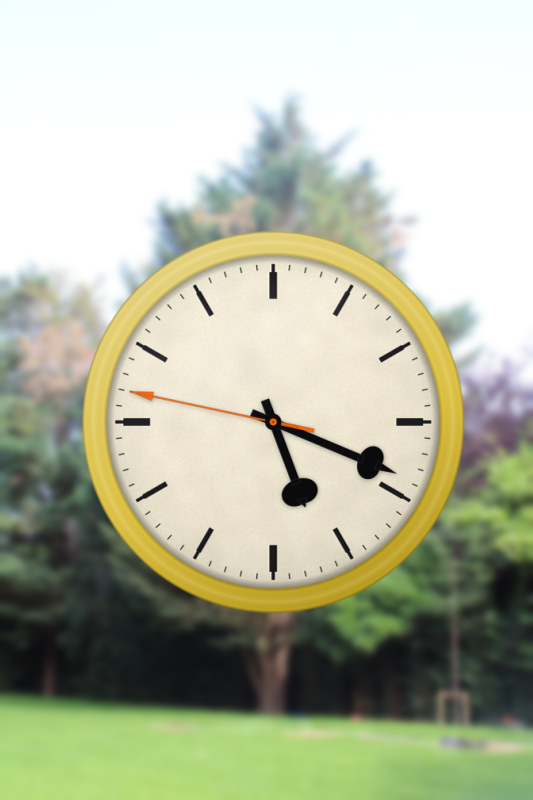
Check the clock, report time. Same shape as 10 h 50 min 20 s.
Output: 5 h 18 min 47 s
